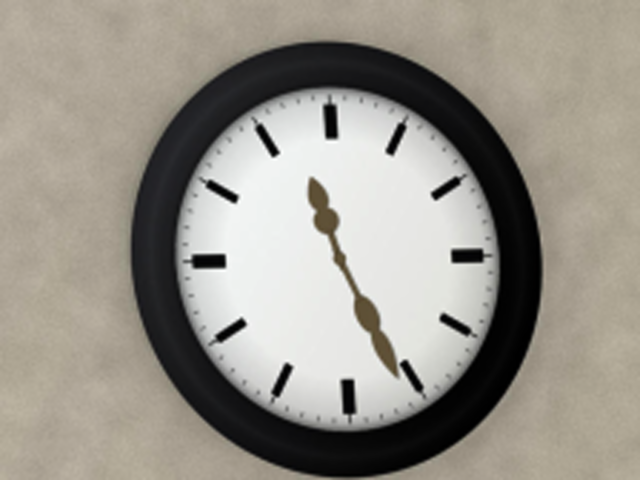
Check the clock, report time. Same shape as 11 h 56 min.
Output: 11 h 26 min
